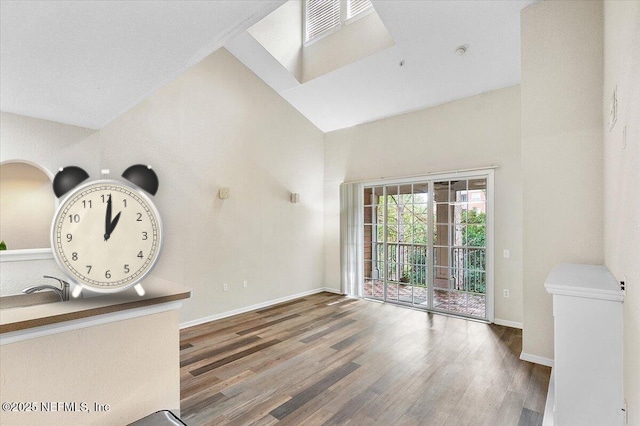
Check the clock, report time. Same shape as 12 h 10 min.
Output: 1 h 01 min
